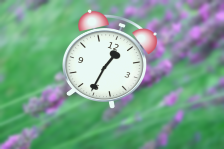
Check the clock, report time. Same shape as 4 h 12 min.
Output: 12 h 31 min
